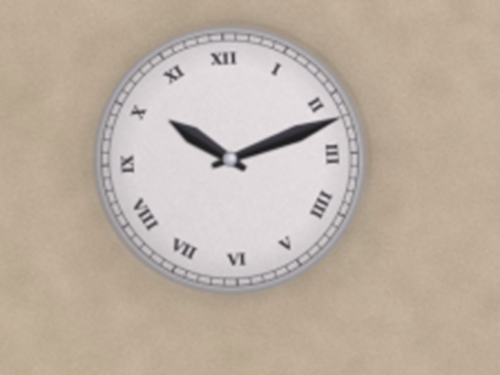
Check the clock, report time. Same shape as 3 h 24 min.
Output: 10 h 12 min
